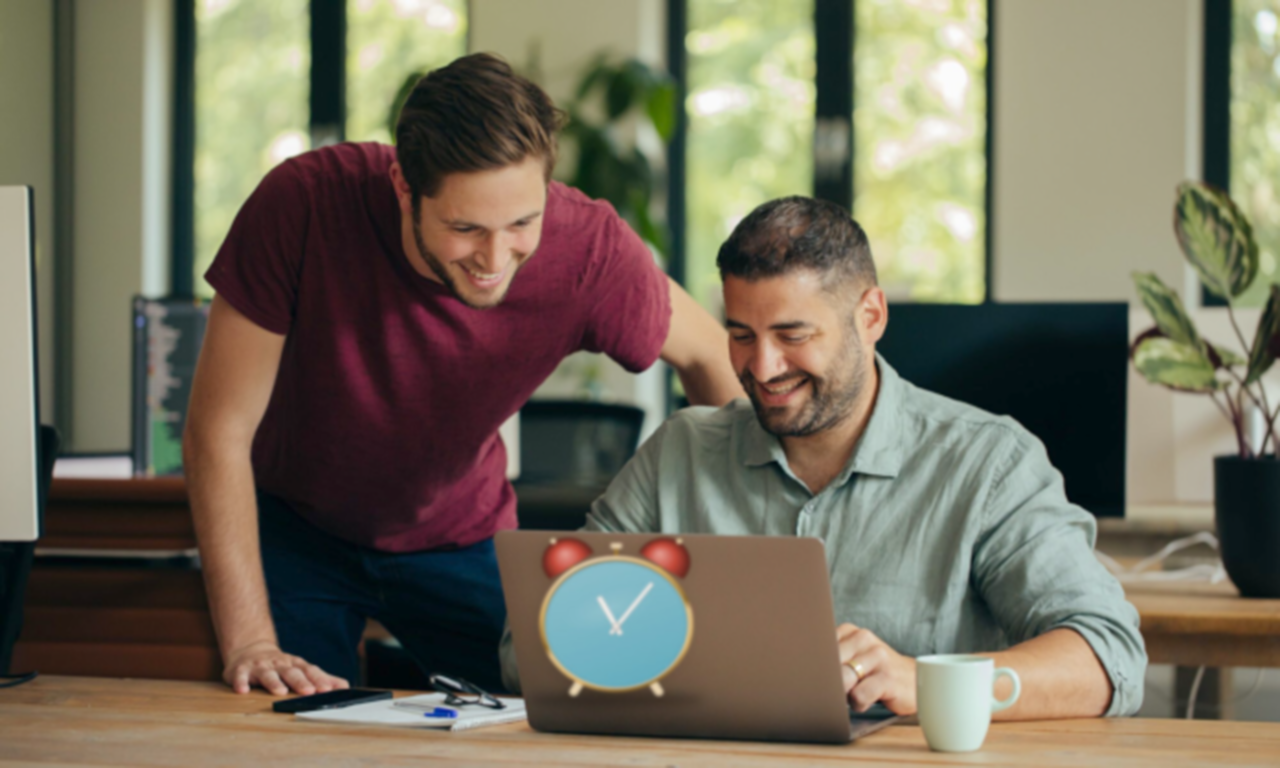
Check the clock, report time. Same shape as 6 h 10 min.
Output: 11 h 06 min
